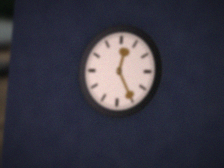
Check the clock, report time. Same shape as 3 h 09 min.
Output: 12 h 25 min
